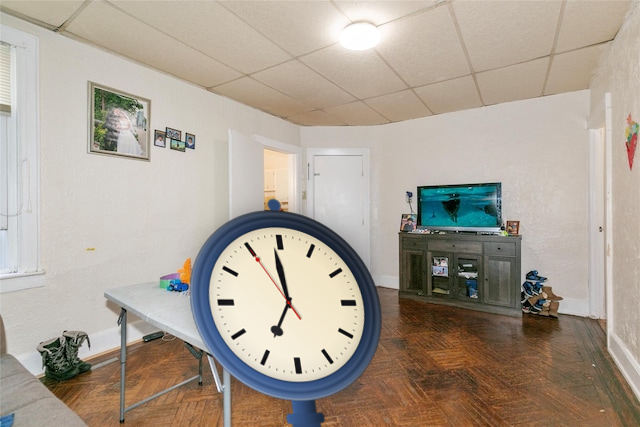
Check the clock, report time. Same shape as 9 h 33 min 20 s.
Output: 6 h 58 min 55 s
